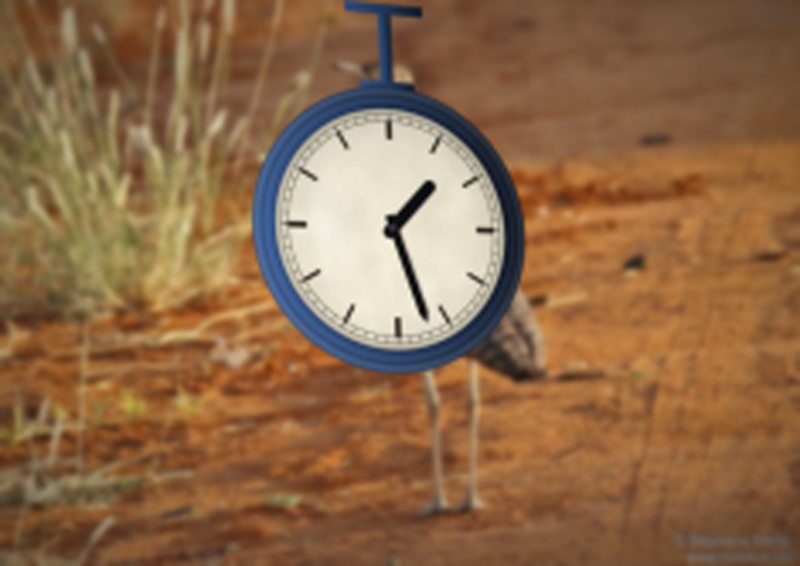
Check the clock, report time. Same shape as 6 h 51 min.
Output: 1 h 27 min
